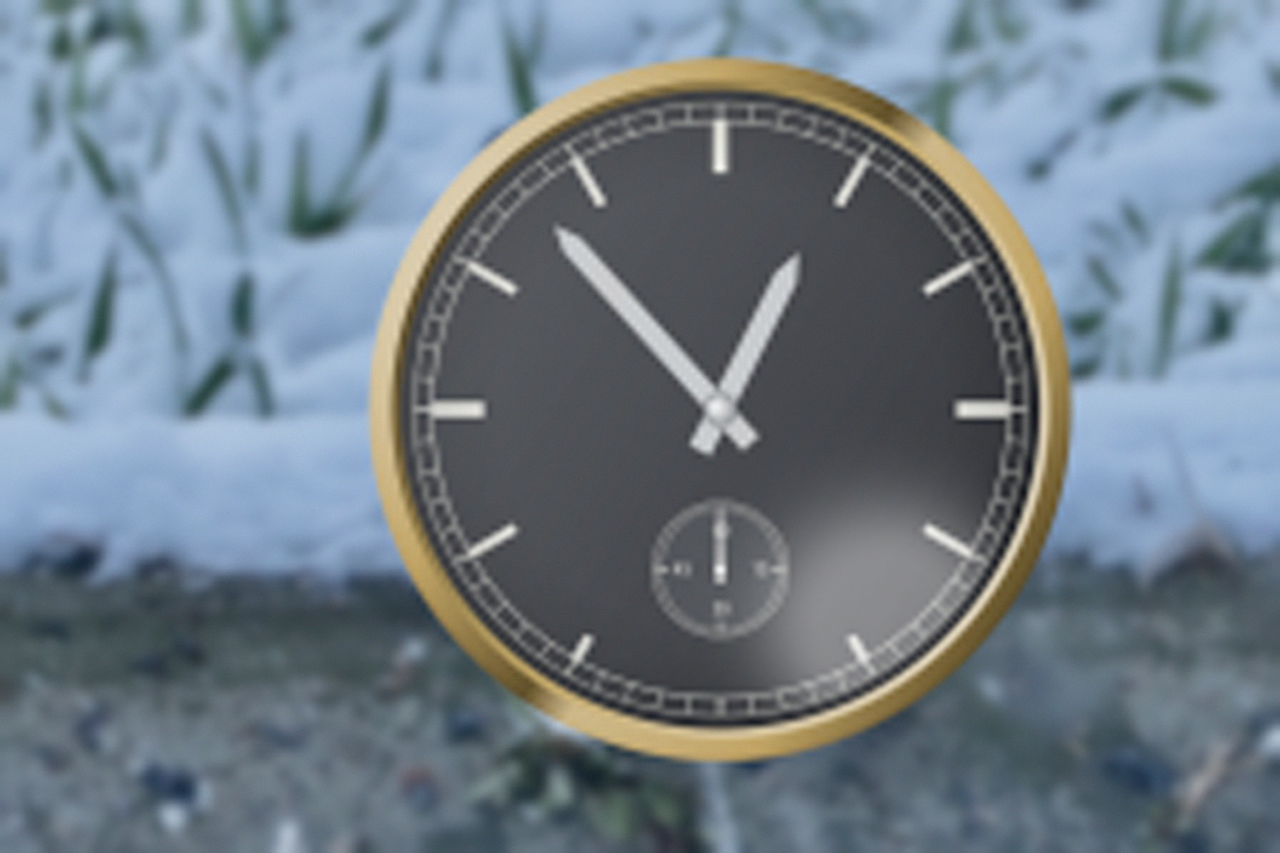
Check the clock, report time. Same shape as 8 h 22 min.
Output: 12 h 53 min
